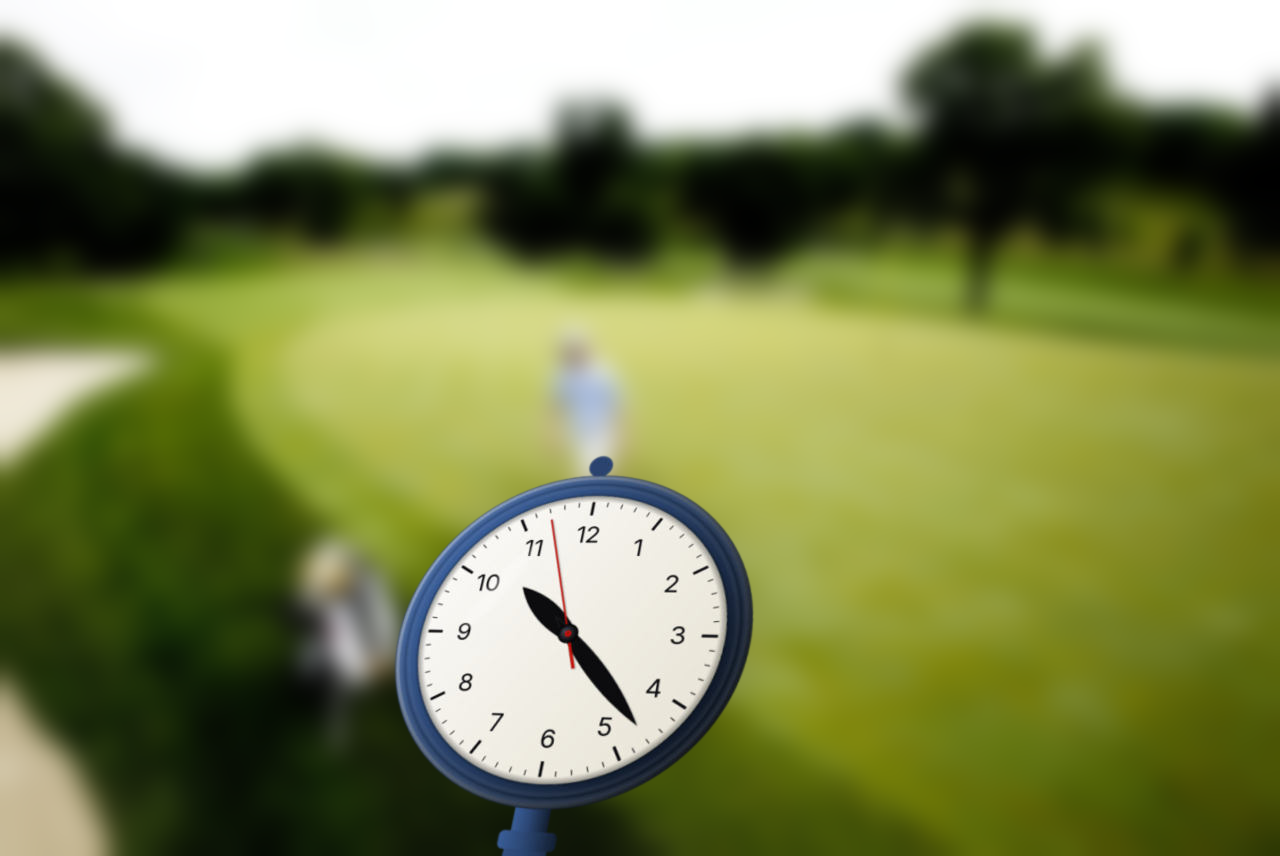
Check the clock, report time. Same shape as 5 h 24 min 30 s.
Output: 10 h 22 min 57 s
